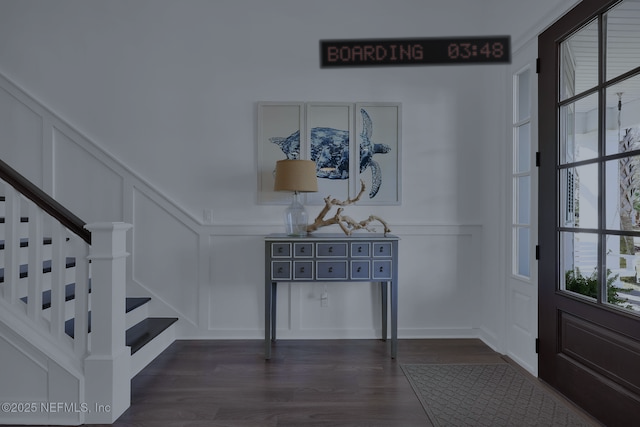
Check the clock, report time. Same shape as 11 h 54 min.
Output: 3 h 48 min
